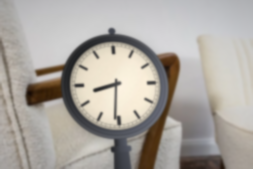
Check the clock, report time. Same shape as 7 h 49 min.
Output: 8 h 31 min
